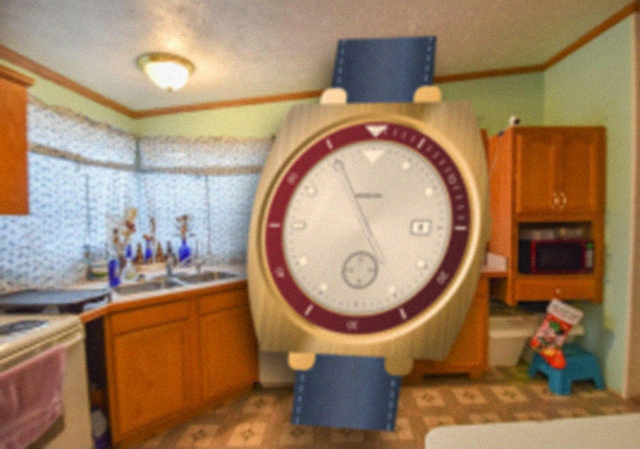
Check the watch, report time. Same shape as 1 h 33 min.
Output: 4 h 55 min
